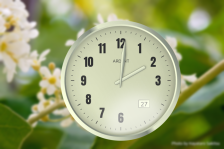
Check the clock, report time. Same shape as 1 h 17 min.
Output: 2 h 01 min
